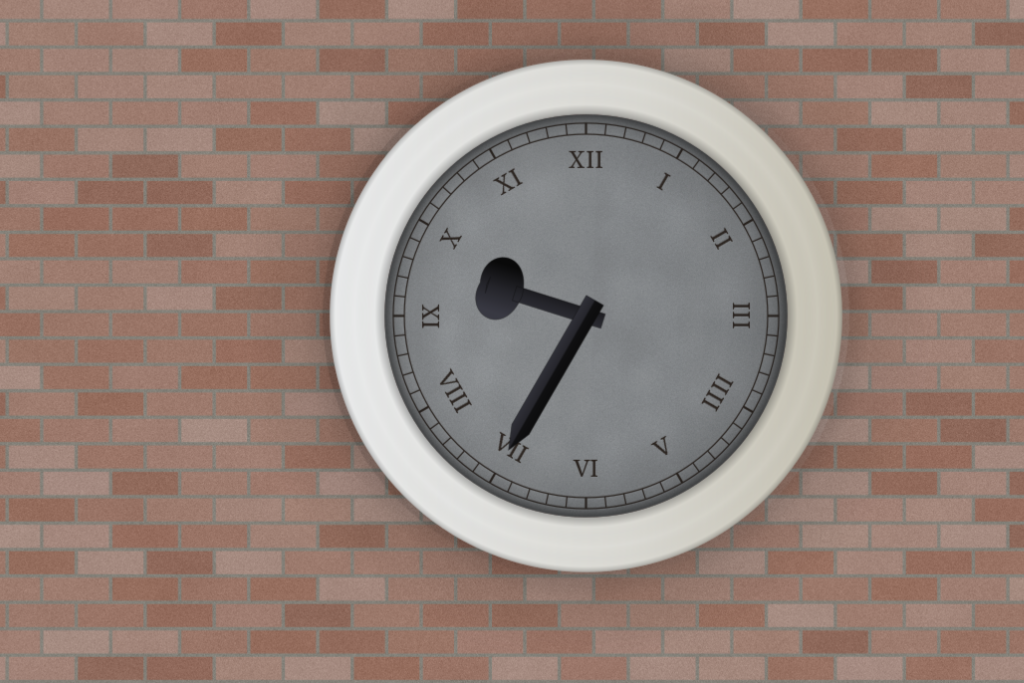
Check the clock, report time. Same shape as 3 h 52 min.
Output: 9 h 35 min
